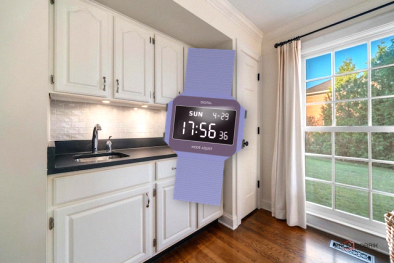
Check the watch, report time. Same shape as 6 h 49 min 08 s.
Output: 17 h 56 min 36 s
